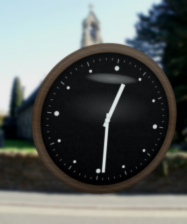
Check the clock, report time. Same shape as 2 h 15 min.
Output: 12 h 29 min
